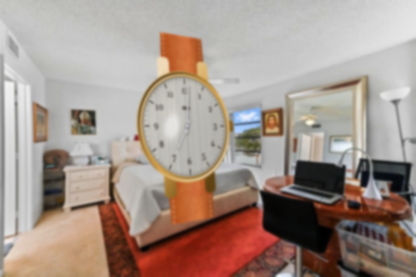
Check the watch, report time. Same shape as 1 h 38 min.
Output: 7 h 01 min
